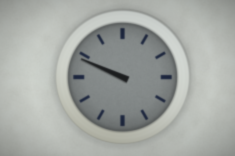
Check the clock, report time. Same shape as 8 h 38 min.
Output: 9 h 49 min
